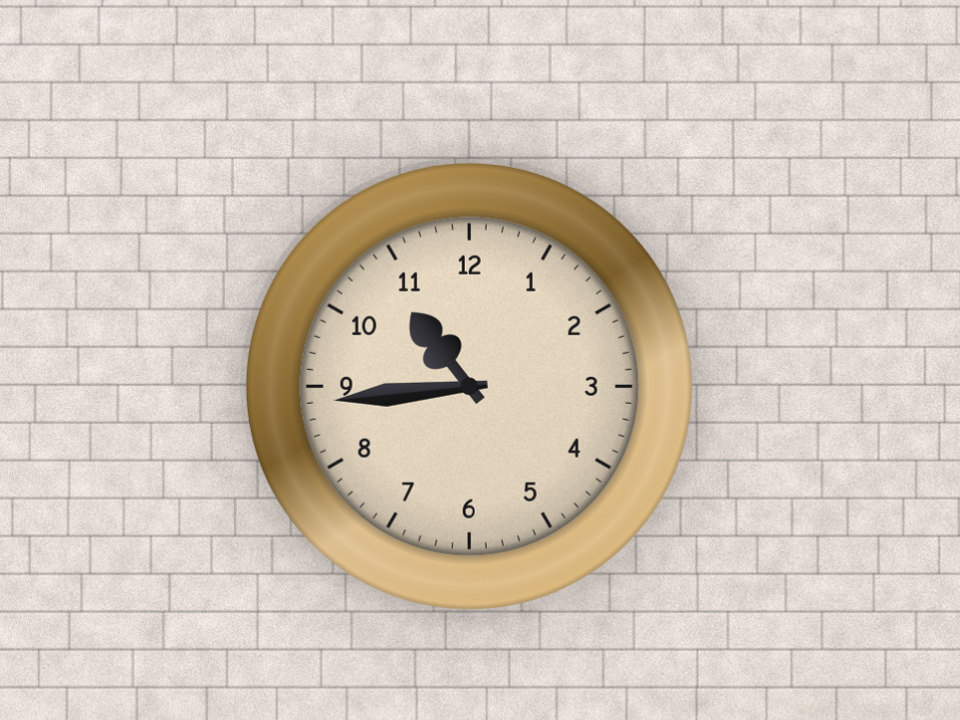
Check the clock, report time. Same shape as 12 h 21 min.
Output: 10 h 44 min
